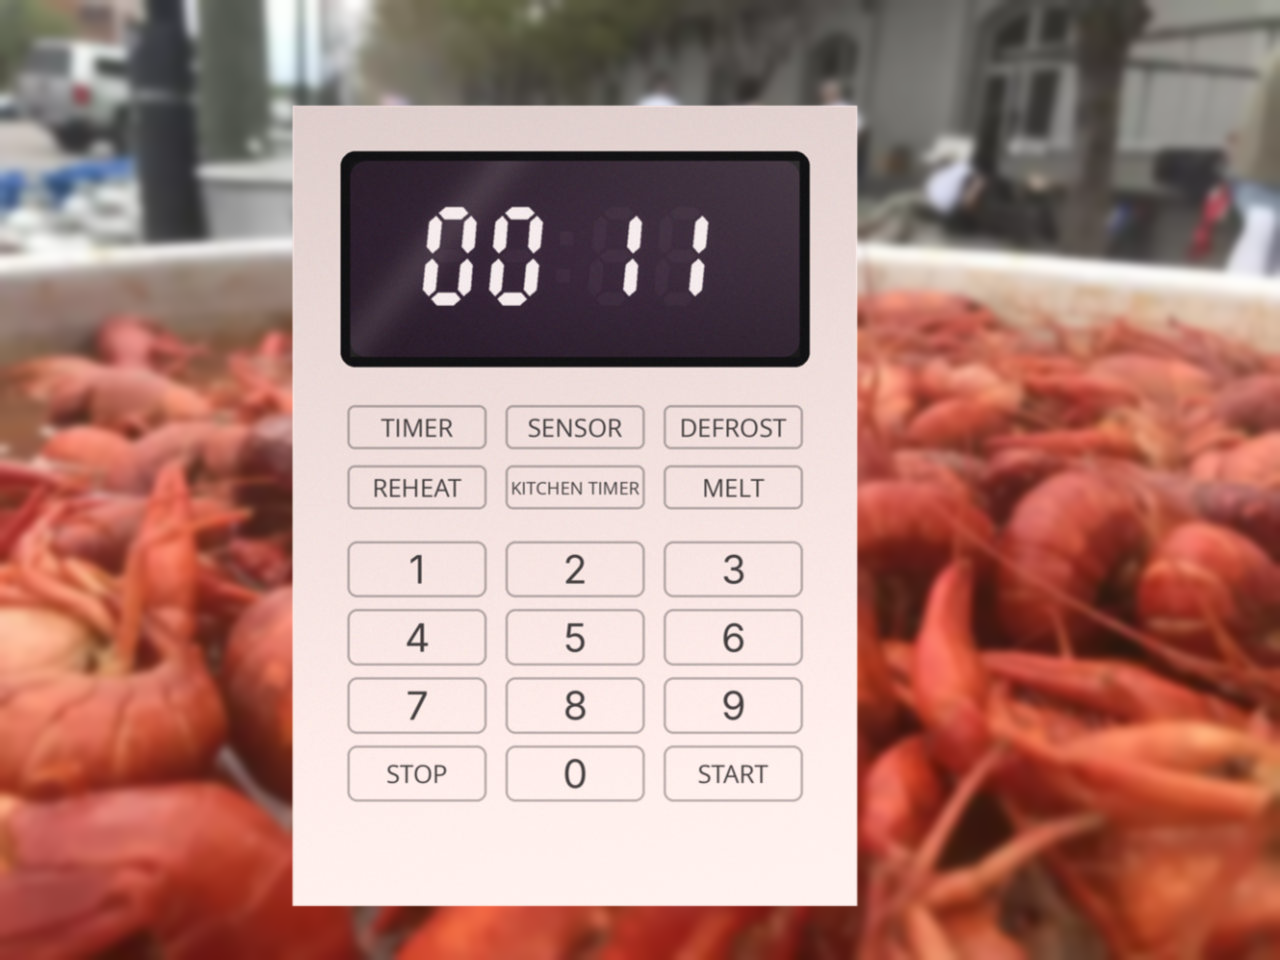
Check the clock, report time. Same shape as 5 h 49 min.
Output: 0 h 11 min
